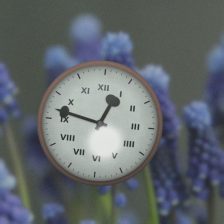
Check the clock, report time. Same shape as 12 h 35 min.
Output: 12 h 47 min
